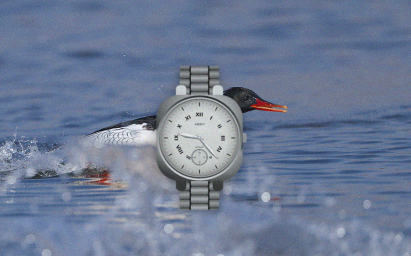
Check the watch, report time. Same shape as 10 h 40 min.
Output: 9 h 23 min
